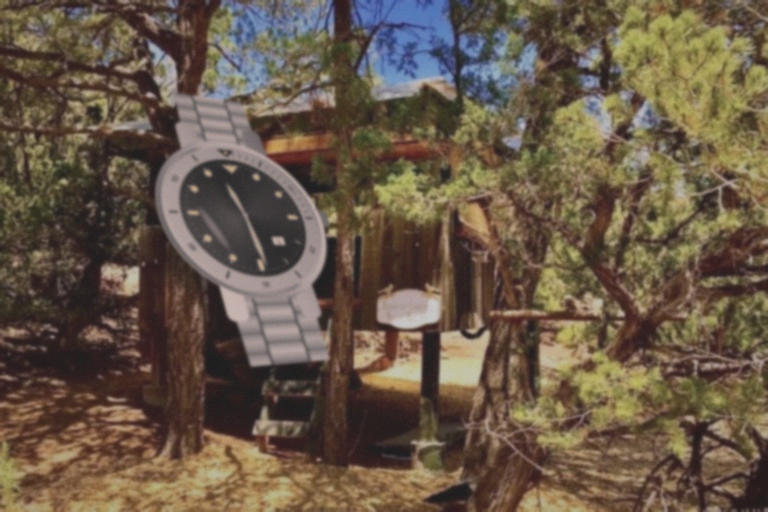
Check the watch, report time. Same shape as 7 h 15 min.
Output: 11 h 29 min
